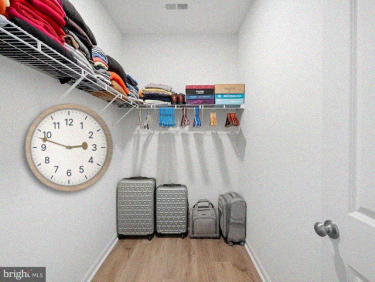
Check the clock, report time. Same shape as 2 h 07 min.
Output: 2 h 48 min
